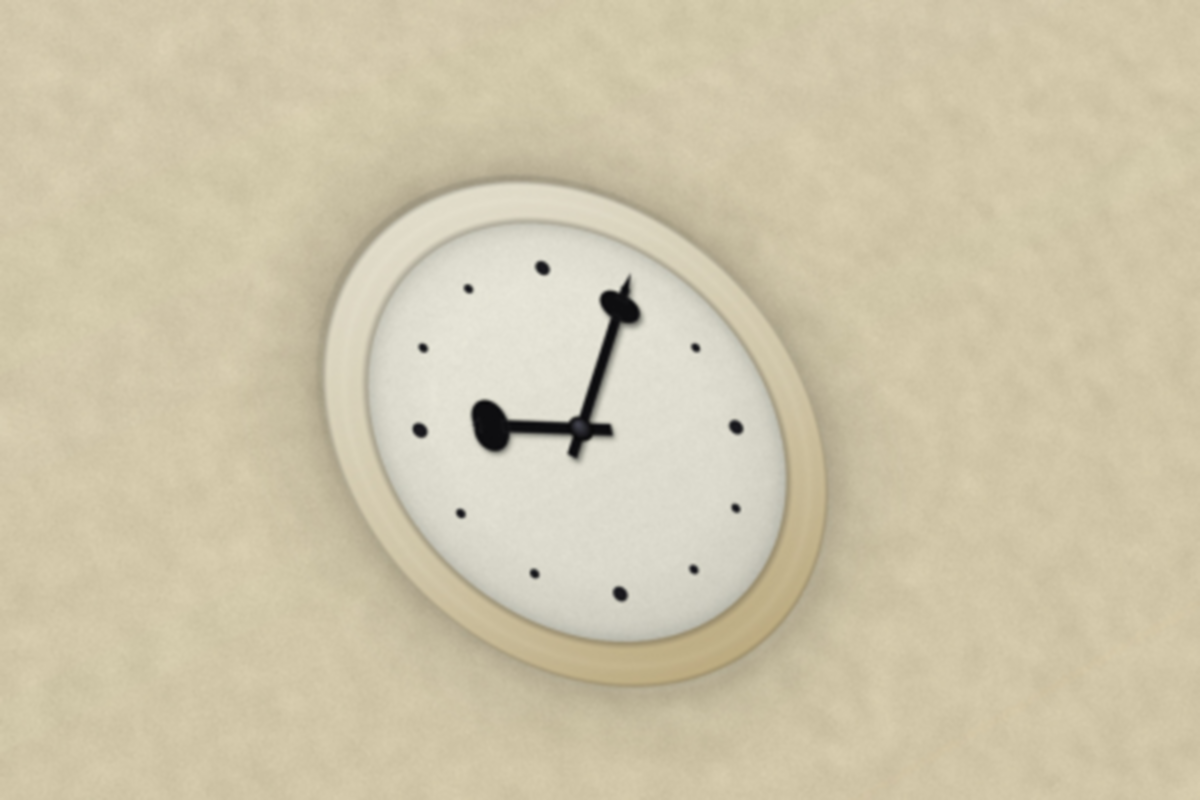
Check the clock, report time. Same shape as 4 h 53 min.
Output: 9 h 05 min
